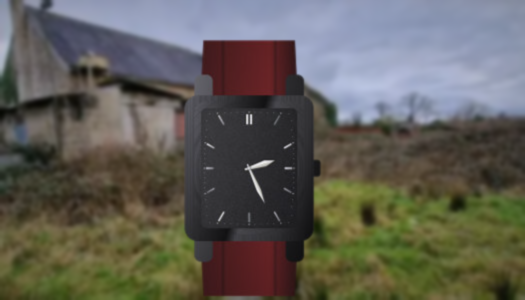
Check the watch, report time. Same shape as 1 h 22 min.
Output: 2 h 26 min
